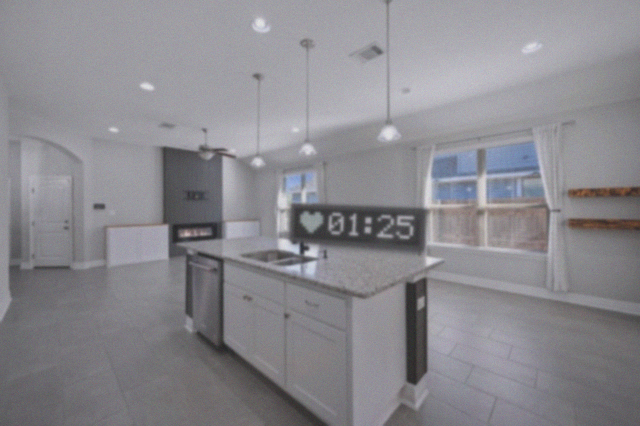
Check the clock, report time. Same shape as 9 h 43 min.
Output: 1 h 25 min
